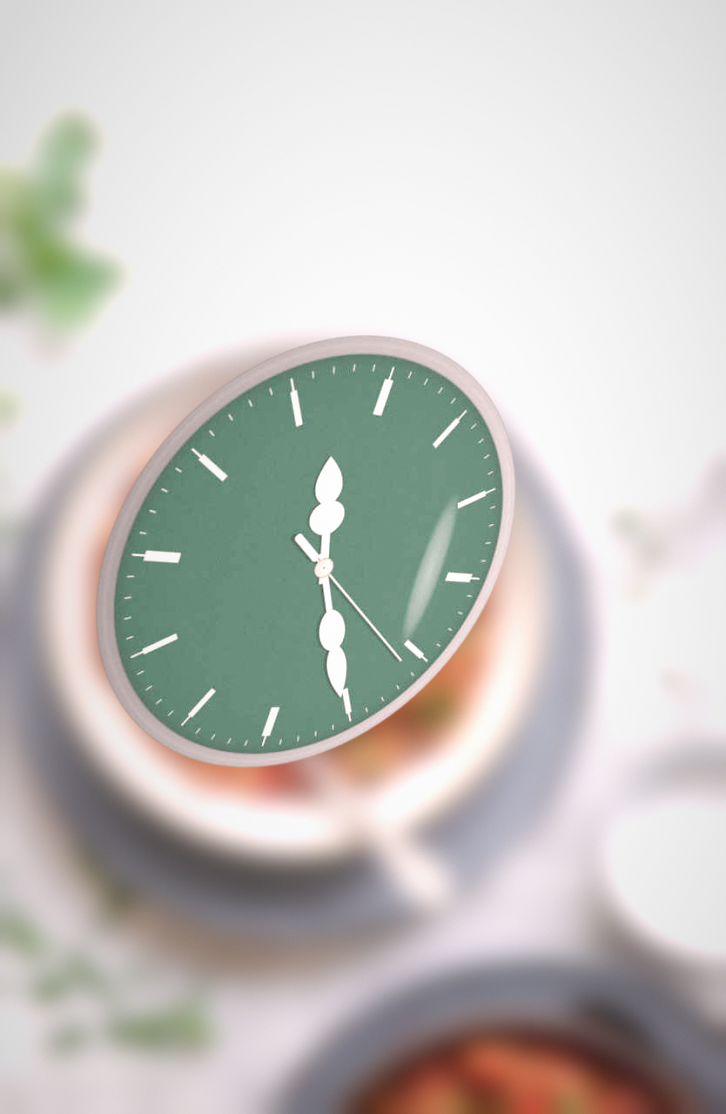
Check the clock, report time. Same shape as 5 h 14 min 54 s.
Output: 11 h 25 min 21 s
